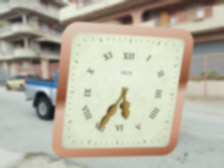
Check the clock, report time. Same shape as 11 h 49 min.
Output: 5 h 35 min
